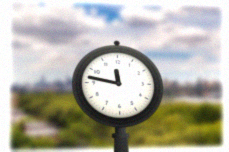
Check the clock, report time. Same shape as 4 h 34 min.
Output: 11 h 47 min
